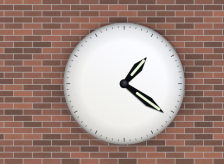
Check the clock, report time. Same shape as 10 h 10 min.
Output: 1 h 21 min
